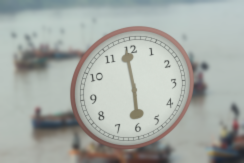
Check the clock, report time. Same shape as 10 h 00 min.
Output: 5 h 59 min
